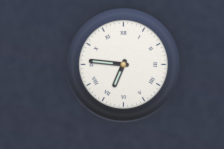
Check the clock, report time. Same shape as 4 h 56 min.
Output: 6 h 46 min
